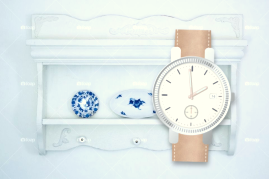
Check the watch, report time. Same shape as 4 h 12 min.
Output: 1 h 59 min
